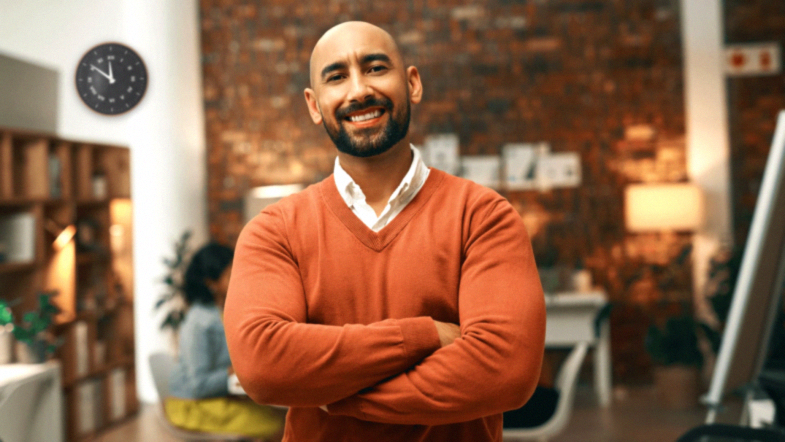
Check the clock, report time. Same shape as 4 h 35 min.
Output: 11 h 51 min
